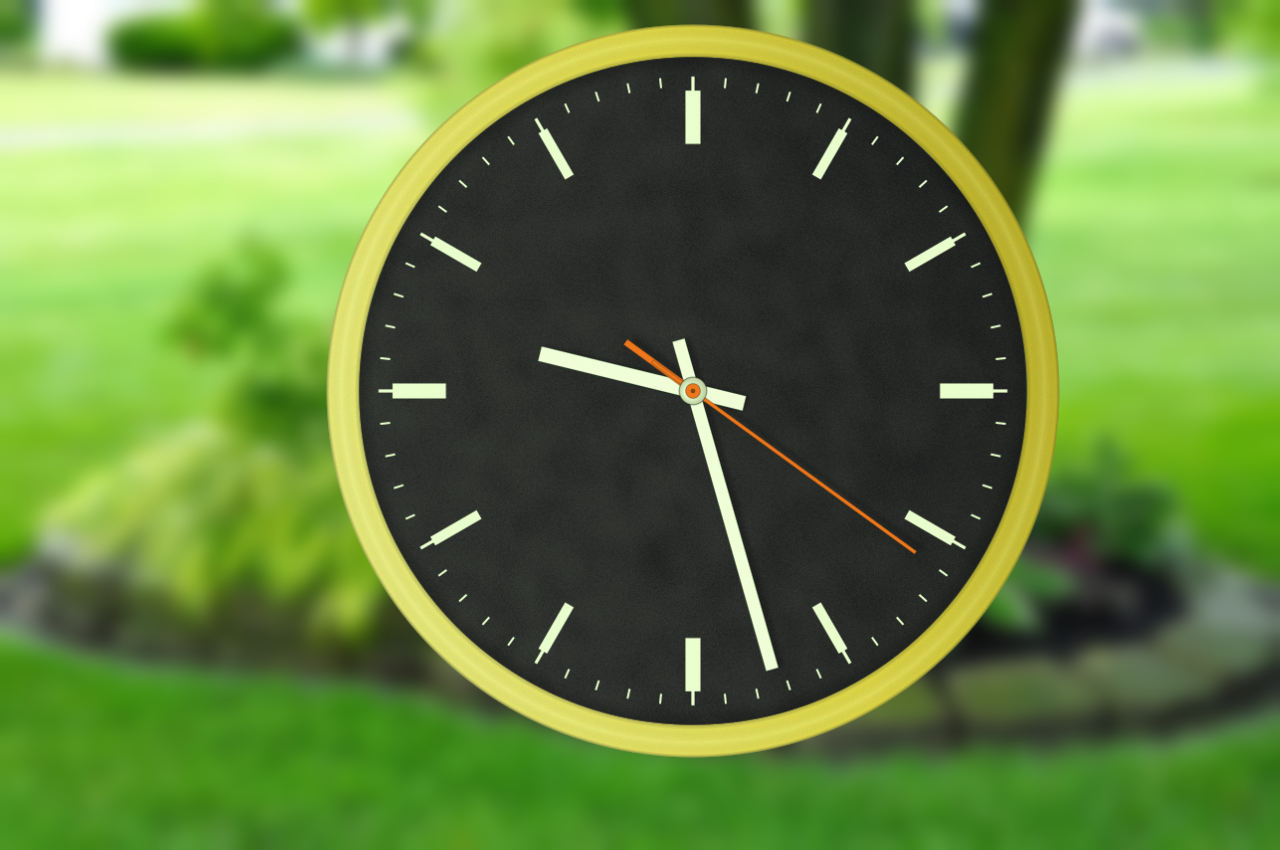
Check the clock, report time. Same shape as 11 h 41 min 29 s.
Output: 9 h 27 min 21 s
